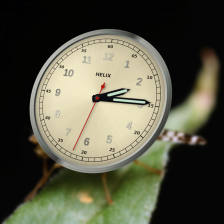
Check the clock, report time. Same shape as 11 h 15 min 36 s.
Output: 2 h 14 min 32 s
